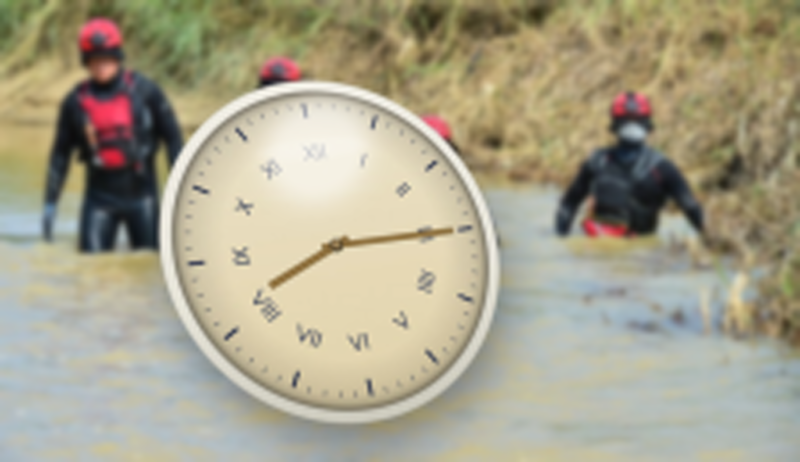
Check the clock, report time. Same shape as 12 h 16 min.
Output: 8 h 15 min
